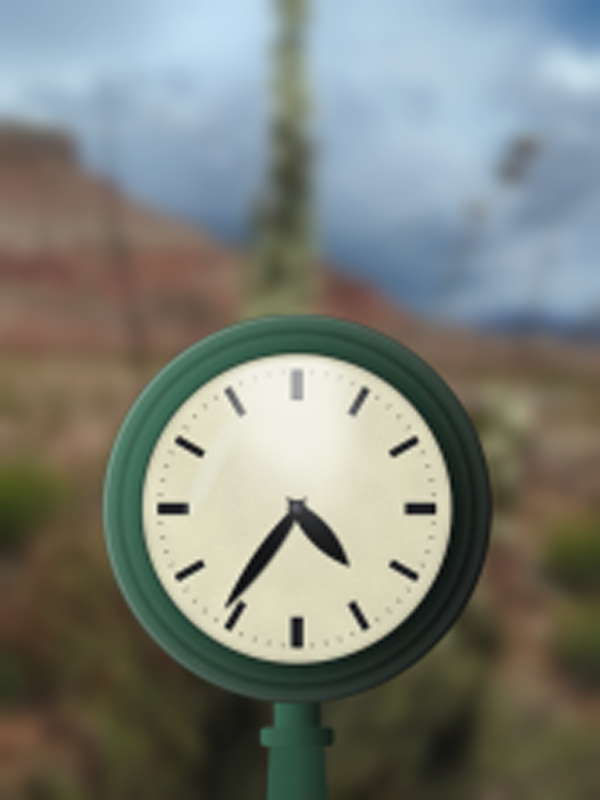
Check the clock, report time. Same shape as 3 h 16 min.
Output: 4 h 36 min
